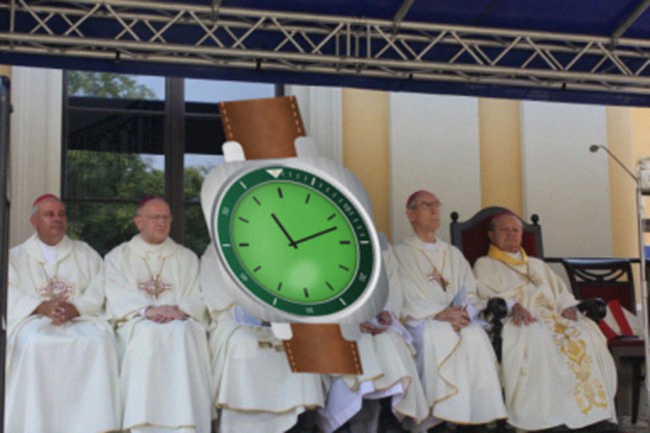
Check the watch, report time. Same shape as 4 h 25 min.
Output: 11 h 12 min
